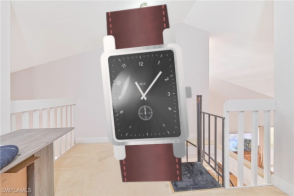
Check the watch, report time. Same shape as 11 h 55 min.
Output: 11 h 07 min
